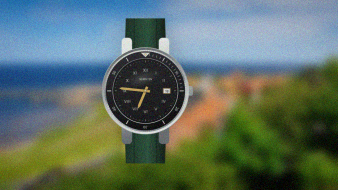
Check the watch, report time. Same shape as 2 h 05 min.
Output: 6 h 46 min
